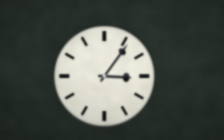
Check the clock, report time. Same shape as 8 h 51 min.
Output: 3 h 06 min
